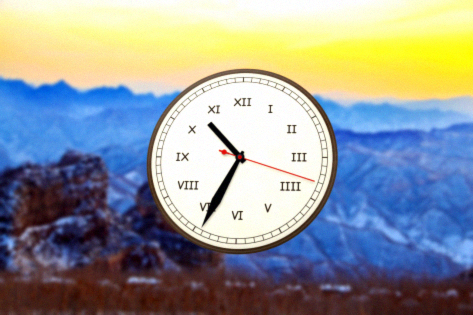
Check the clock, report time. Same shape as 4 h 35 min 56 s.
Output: 10 h 34 min 18 s
